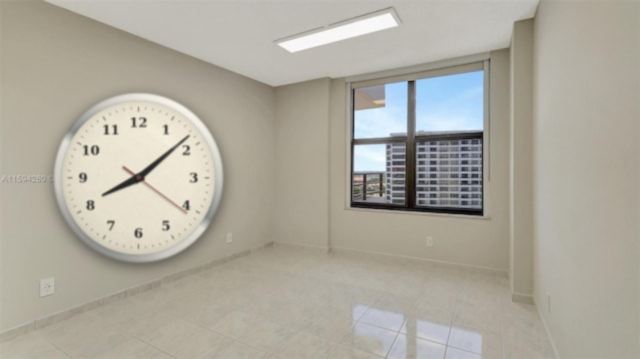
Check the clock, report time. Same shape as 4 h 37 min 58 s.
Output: 8 h 08 min 21 s
